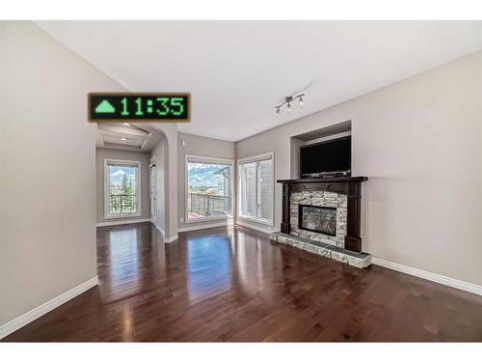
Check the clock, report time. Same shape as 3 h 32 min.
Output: 11 h 35 min
